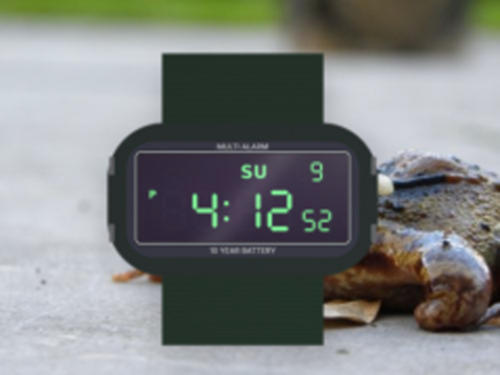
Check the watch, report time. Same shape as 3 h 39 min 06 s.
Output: 4 h 12 min 52 s
